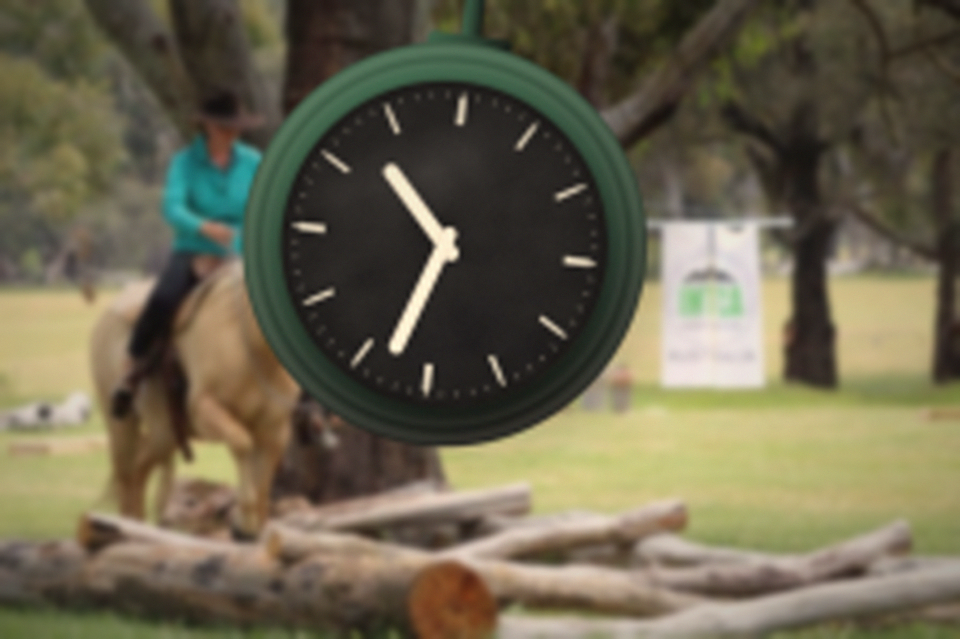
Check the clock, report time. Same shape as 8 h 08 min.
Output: 10 h 33 min
